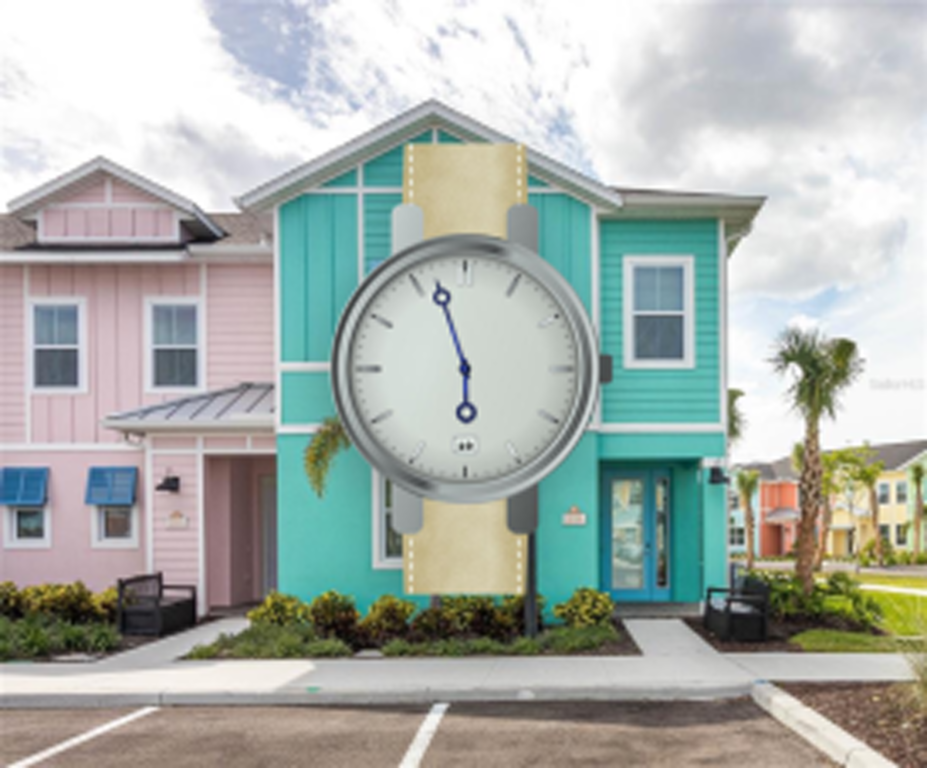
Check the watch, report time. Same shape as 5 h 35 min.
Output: 5 h 57 min
